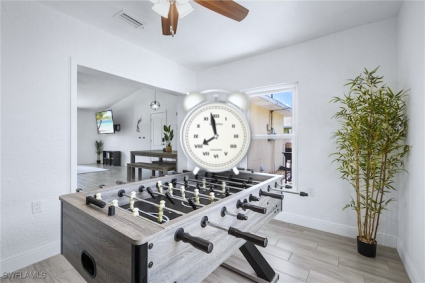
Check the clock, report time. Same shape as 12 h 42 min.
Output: 7 h 58 min
